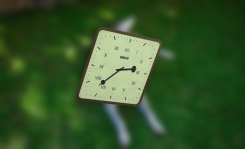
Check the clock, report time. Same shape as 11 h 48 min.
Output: 2 h 37 min
